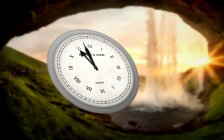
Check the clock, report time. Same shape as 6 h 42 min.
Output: 10 h 58 min
